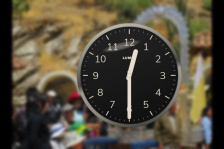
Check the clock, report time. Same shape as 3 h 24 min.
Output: 12 h 30 min
